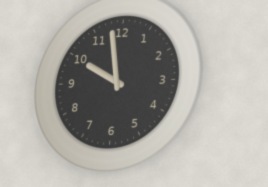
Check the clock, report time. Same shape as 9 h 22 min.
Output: 9 h 58 min
